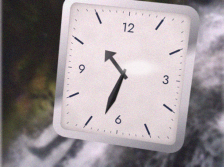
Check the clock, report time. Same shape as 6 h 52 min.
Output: 10 h 33 min
